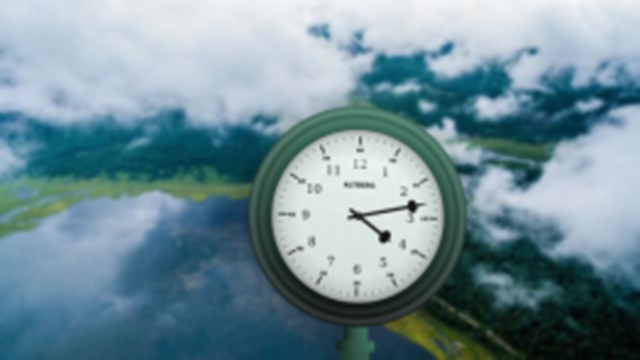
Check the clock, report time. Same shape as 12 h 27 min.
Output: 4 h 13 min
